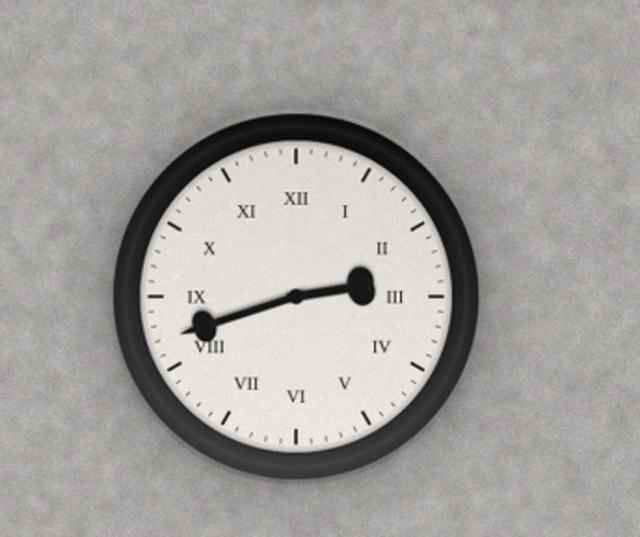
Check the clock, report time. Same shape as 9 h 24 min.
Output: 2 h 42 min
